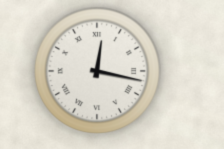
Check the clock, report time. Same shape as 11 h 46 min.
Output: 12 h 17 min
